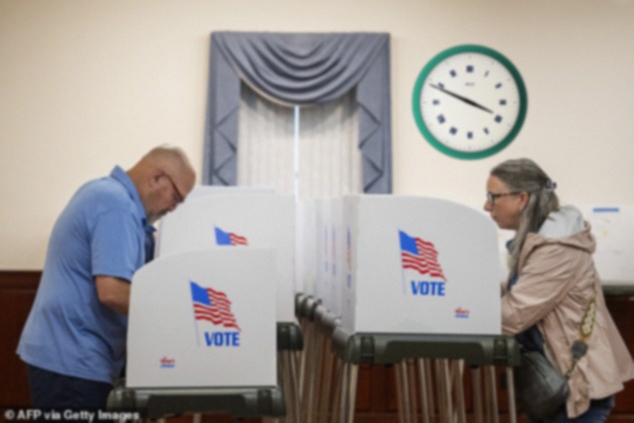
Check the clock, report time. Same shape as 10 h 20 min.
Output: 3 h 49 min
